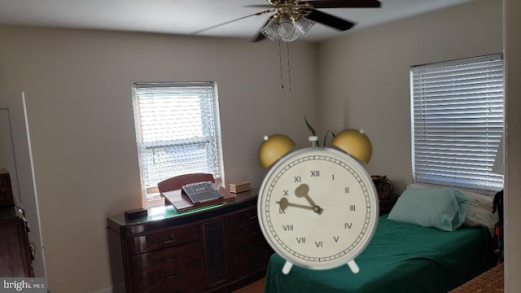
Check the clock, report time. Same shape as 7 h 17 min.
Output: 10 h 47 min
